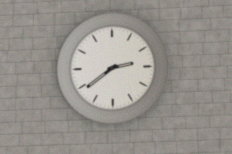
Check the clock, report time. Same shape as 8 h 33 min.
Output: 2 h 39 min
